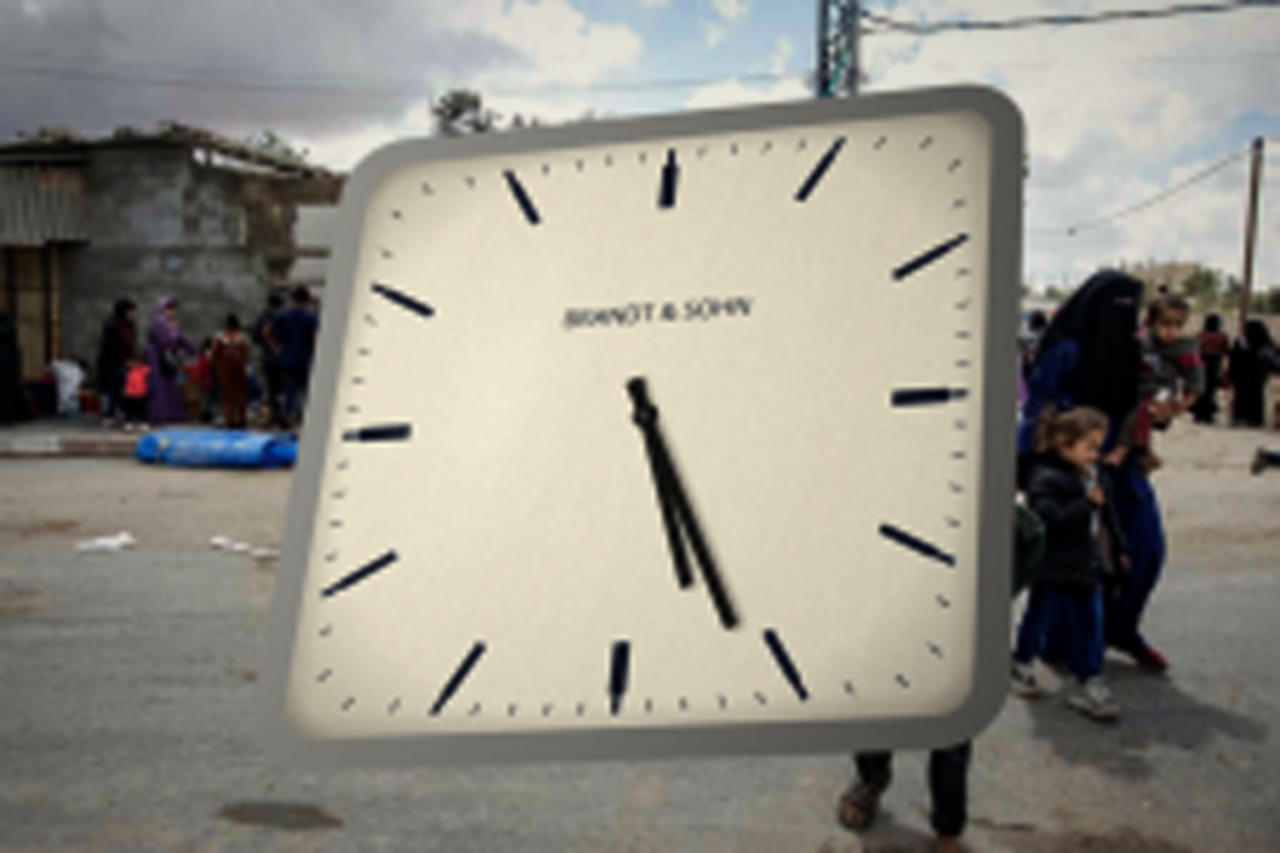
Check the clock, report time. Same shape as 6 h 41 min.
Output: 5 h 26 min
